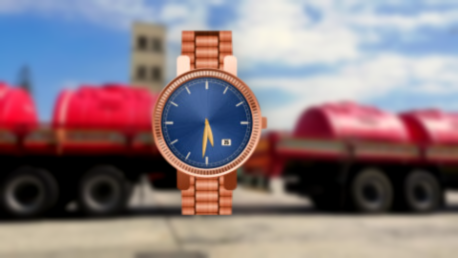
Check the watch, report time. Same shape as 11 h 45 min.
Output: 5 h 31 min
